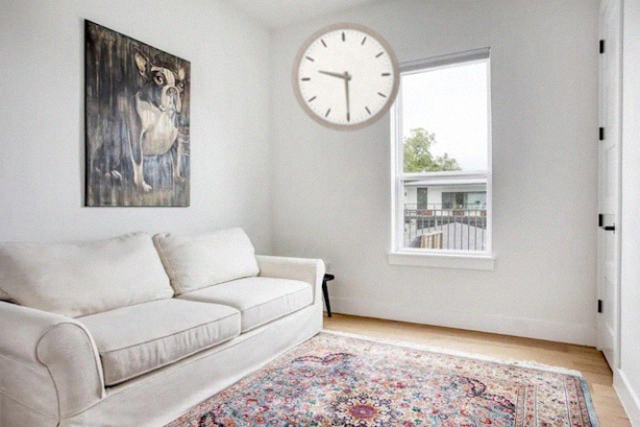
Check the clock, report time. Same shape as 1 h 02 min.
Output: 9 h 30 min
